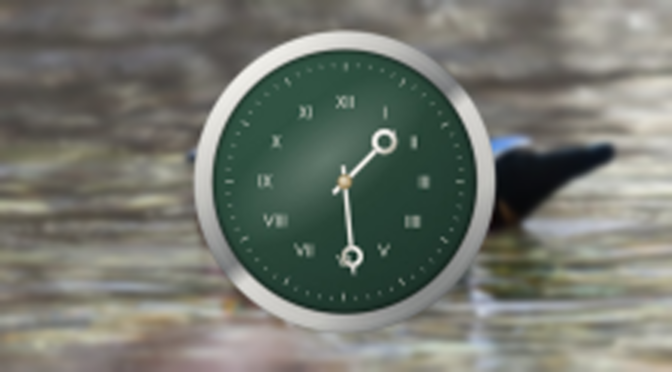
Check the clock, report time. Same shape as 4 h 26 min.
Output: 1 h 29 min
